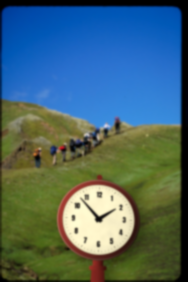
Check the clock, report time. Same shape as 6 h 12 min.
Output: 1 h 53 min
